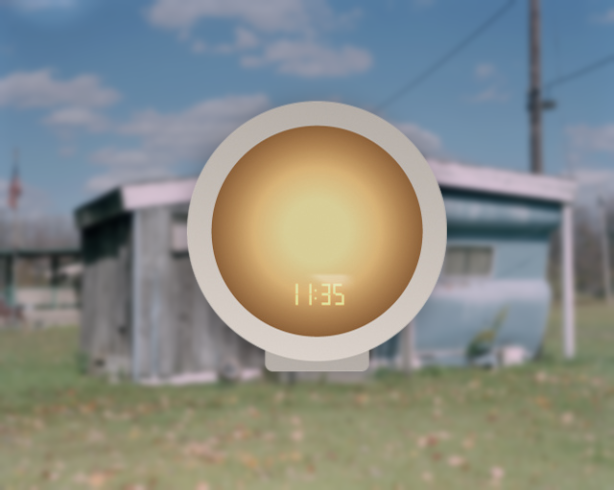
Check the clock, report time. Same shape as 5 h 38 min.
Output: 11 h 35 min
